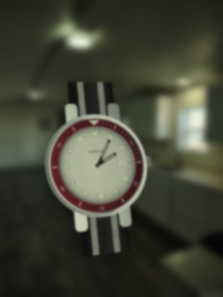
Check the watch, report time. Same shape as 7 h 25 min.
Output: 2 h 05 min
